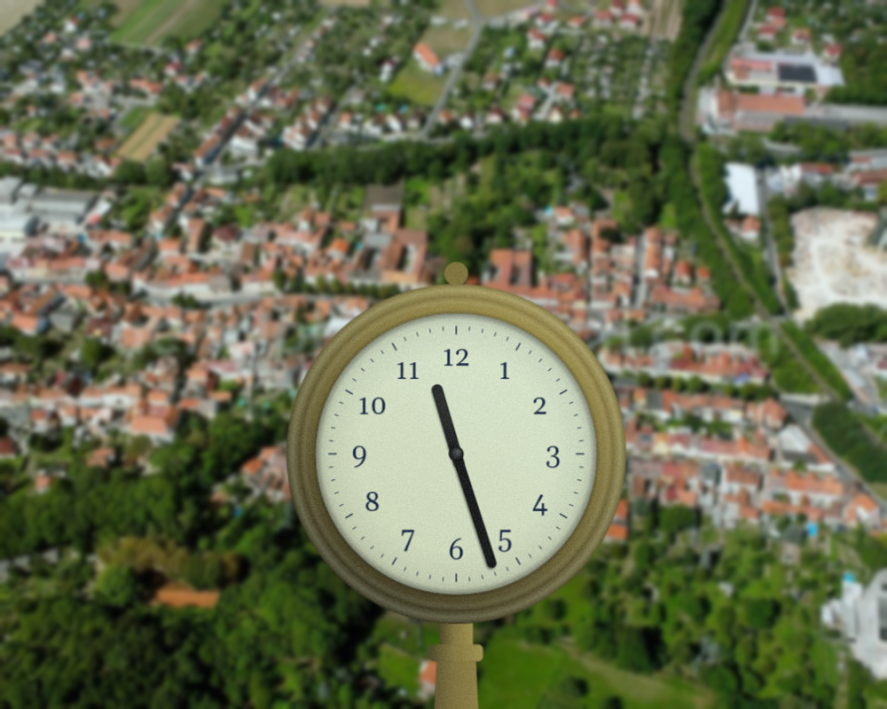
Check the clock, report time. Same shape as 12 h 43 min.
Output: 11 h 27 min
